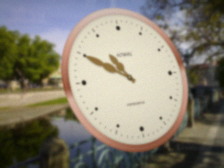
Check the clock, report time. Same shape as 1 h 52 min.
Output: 10 h 50 min
